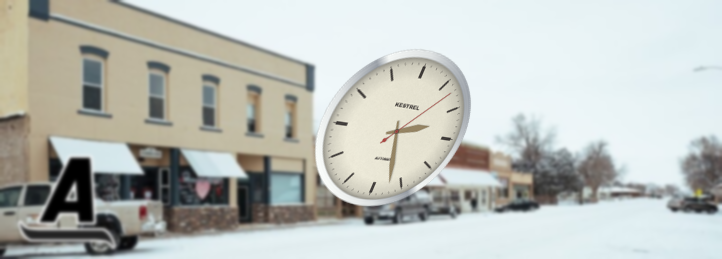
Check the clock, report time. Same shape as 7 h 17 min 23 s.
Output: 2 h 27 min 07 s
